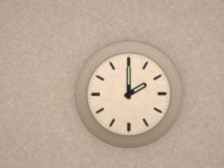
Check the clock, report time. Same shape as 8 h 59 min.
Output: 2 h 00 min
